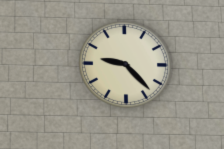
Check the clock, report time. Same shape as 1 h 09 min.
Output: 9 h 23 min
